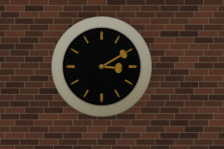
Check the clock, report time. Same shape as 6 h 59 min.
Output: 3 h 10 min
